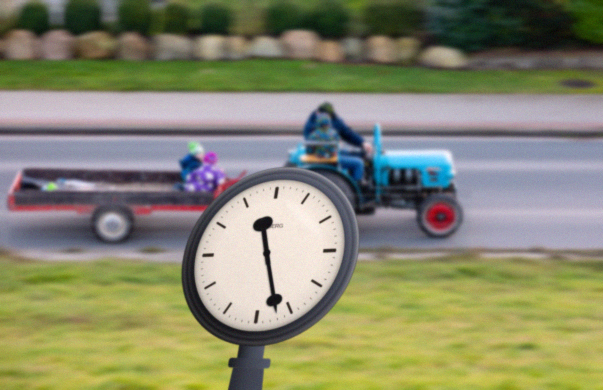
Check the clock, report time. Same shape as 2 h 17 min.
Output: 11 h 27 min
